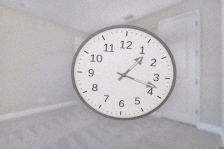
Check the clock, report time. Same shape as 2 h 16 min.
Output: 1 h 18 min
